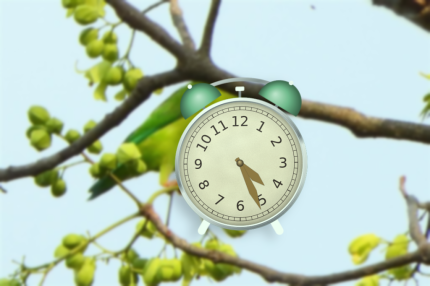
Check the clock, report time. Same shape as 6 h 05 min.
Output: 4 h 26 min
